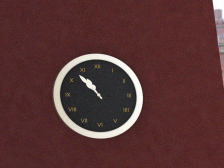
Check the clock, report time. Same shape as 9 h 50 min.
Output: 10 h 53 min
